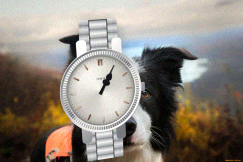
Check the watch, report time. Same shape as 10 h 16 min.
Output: 1 h 05 min
